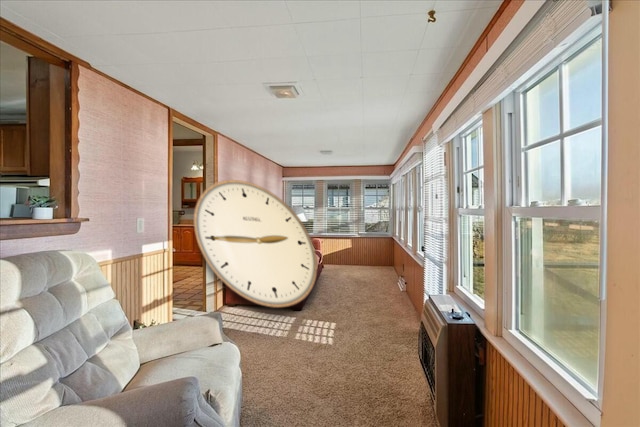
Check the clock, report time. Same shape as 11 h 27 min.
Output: 2 h 45 min
